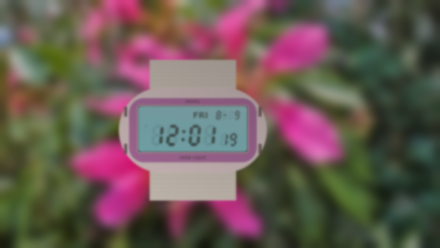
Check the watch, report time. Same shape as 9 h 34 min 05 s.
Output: 12 h 01 min 19 s
